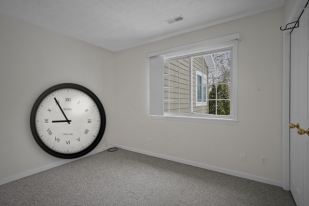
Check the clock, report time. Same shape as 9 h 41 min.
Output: 8 h 55 min
